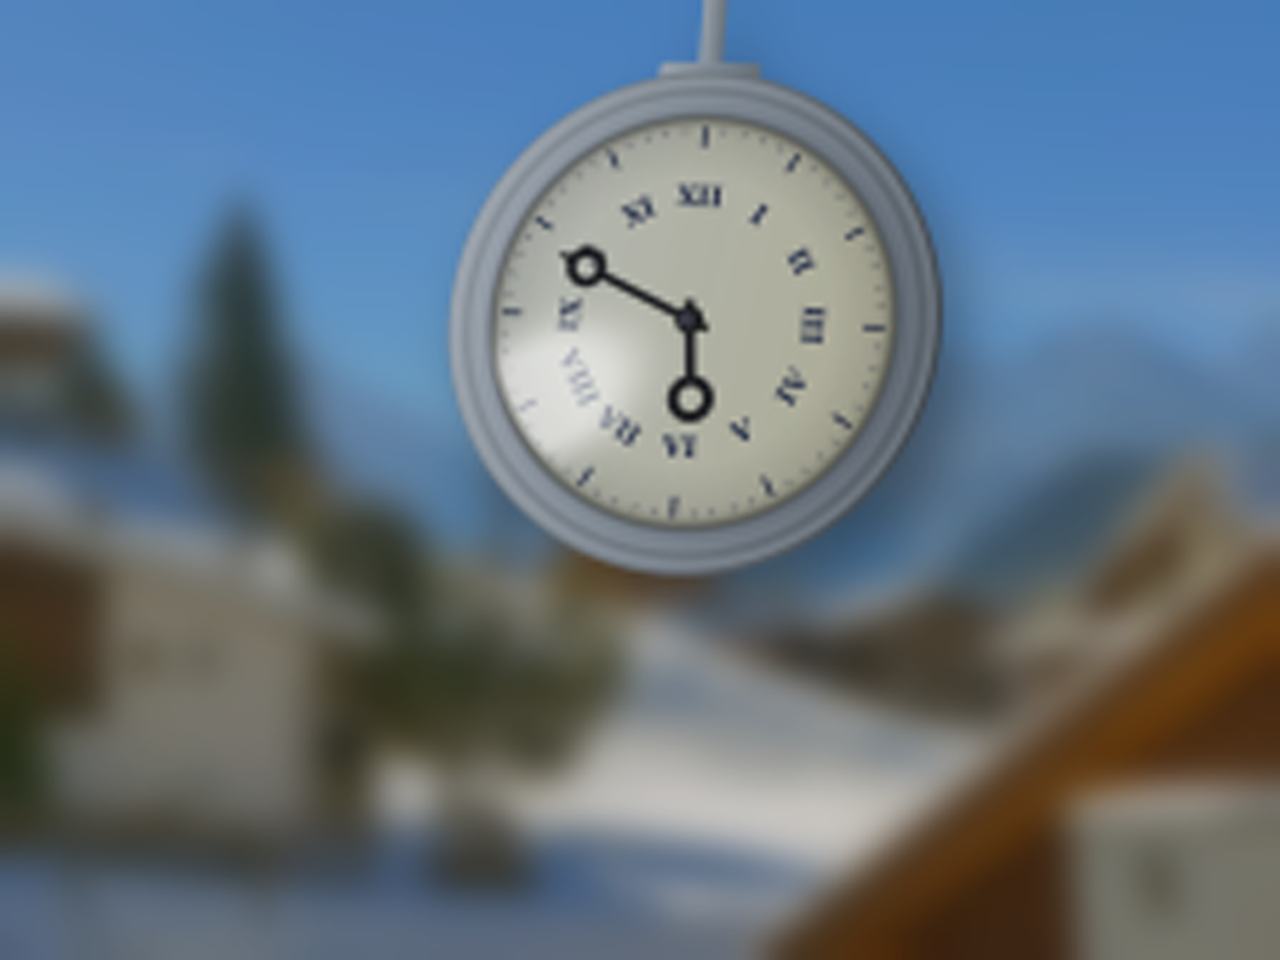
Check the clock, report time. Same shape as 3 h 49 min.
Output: 5 h 49 min
